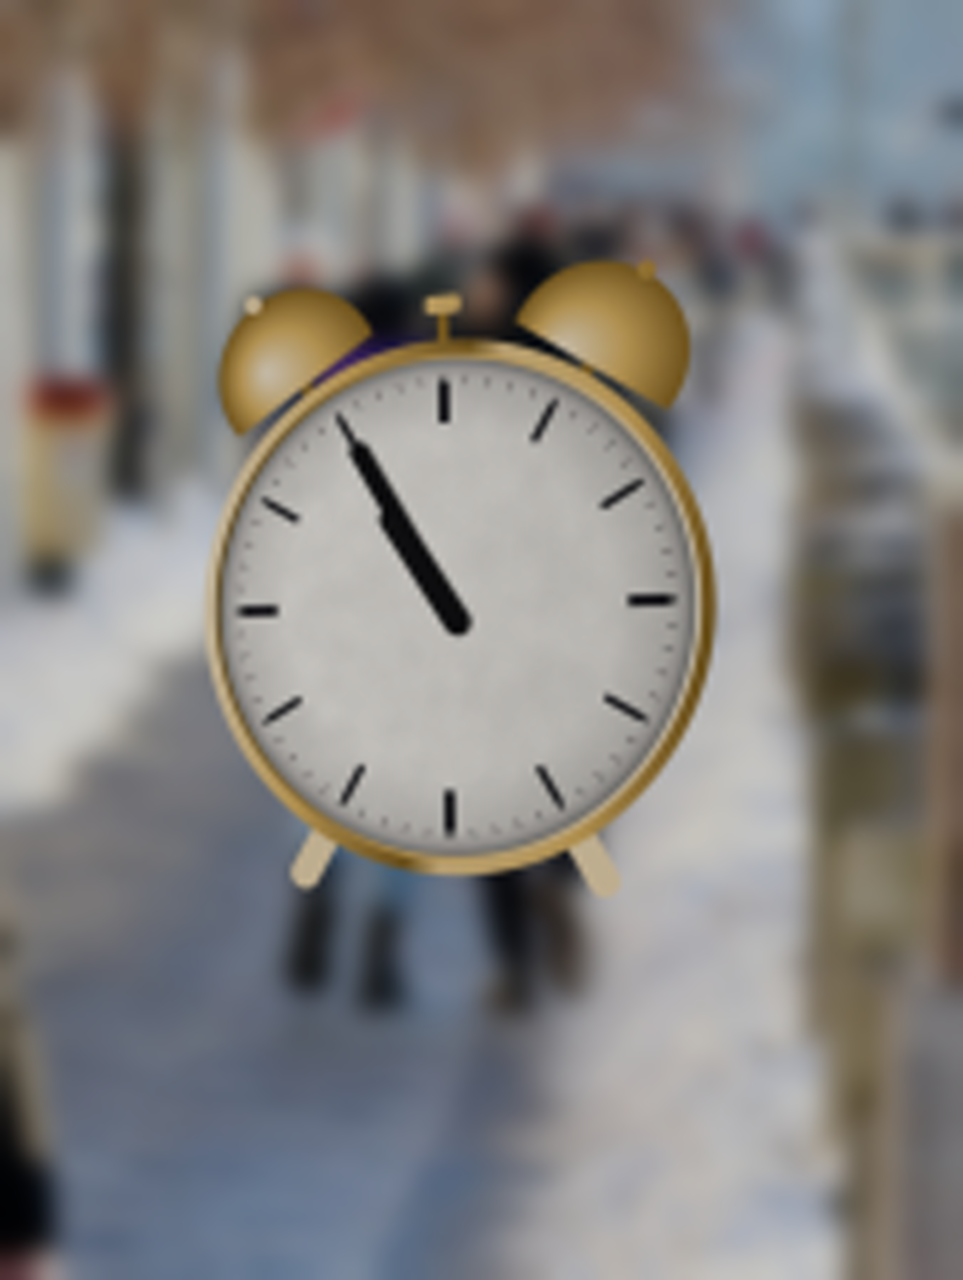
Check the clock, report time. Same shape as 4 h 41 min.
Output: 10 h 55 min
